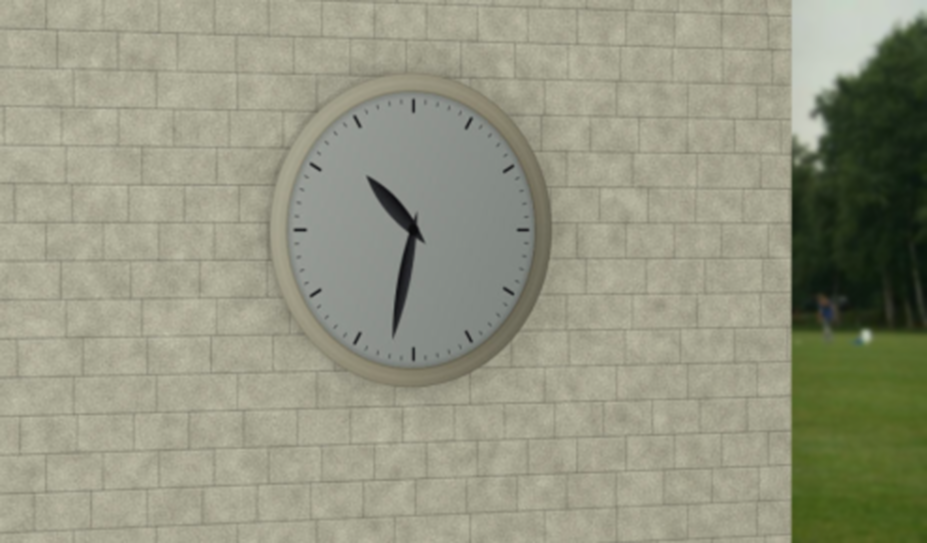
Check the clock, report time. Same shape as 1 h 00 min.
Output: 10 h 32 min
